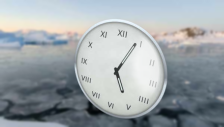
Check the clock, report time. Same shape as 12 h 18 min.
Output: 5 h 04 min
